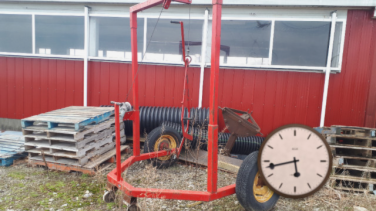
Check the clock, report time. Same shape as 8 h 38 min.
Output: 5 h 43 min
